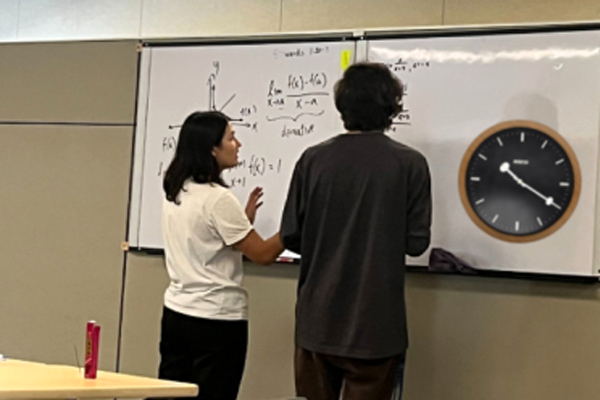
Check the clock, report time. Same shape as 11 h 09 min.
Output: 10 h 20 min
